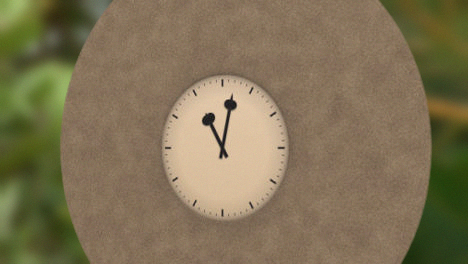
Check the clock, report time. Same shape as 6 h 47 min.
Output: 11 h 02 min
